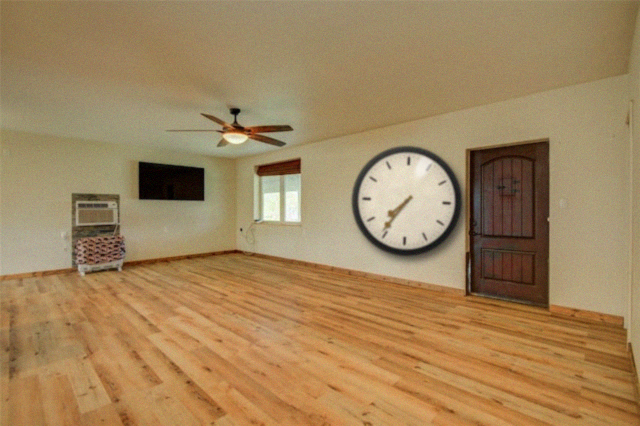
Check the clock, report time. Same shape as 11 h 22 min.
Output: 7 h 36 min
